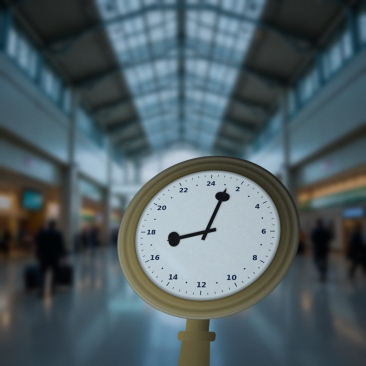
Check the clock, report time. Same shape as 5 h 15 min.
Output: 17 h 03 min
